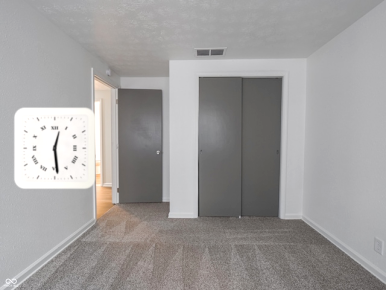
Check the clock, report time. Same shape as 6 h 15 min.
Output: 12 h 29 min
